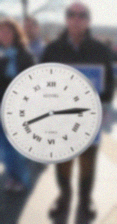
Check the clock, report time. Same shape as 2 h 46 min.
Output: 8 h 14 min
